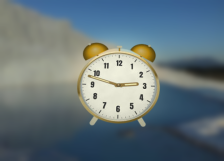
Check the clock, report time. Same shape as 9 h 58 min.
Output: 2 h 48 min
